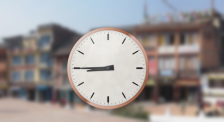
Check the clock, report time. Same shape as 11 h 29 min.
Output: 8 h 45 min
